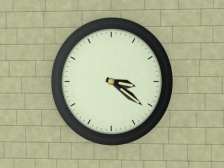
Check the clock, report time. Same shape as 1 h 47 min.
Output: 3 h 21 min
